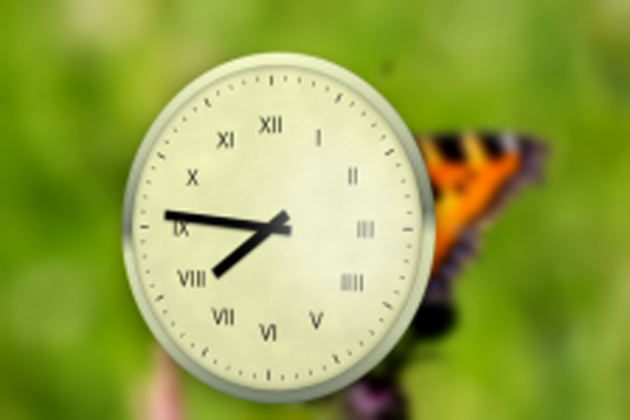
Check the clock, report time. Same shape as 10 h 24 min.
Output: 7 h 46 min
